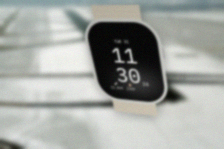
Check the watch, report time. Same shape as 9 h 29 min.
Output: 11 h 30 min
